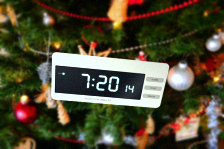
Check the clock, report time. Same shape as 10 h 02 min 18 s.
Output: 7 h 20 min 14 s
